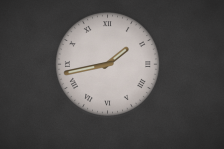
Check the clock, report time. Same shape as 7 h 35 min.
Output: 1 h 43 min
